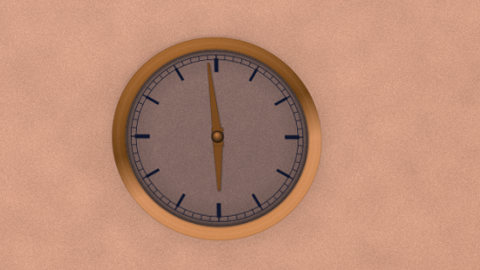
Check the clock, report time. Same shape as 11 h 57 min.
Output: 5 h 59 min
